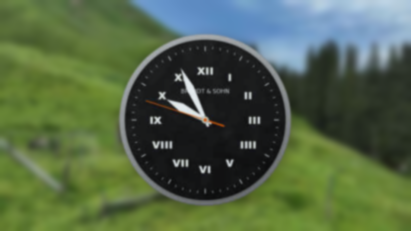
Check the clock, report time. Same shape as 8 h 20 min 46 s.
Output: 9 h 55 min 48 s
